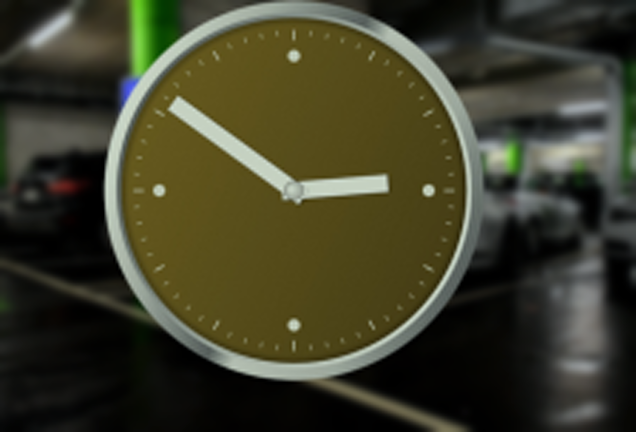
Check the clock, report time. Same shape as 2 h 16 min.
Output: 2 h 51 min
